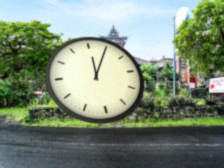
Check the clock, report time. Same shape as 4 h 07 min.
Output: 12 h 05 min
